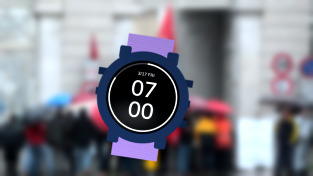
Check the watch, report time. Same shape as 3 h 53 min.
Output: 7 h 00 min
